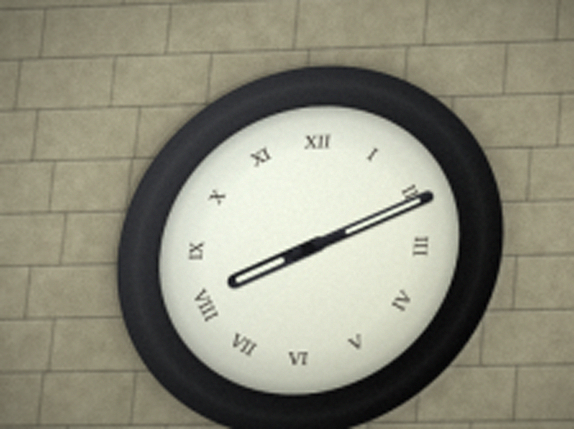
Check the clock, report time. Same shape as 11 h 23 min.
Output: 8 h 11 min
